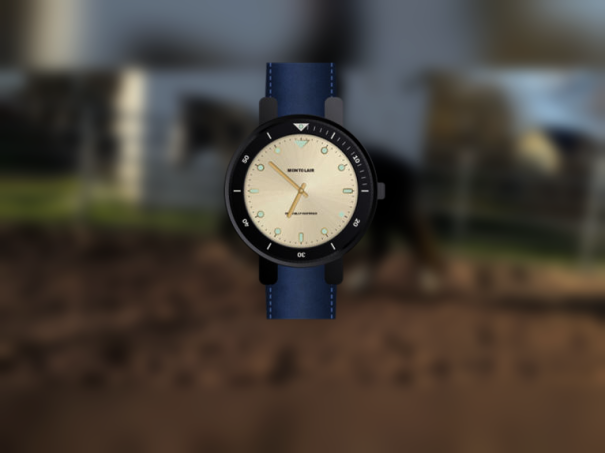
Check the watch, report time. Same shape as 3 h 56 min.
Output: 6 h 52 min
